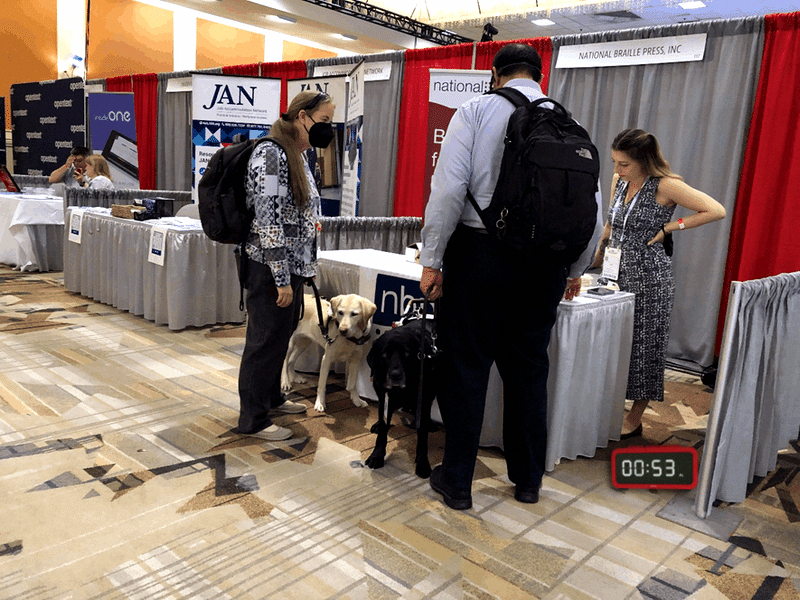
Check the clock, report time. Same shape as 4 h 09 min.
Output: 0 h 53 min
